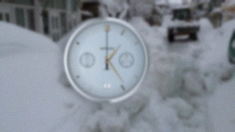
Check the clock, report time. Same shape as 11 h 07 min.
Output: 1 h 24 min
